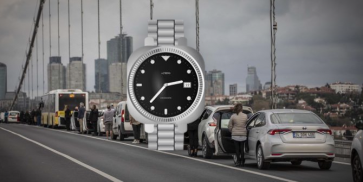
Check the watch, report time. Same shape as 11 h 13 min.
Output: 2 h 37 min
